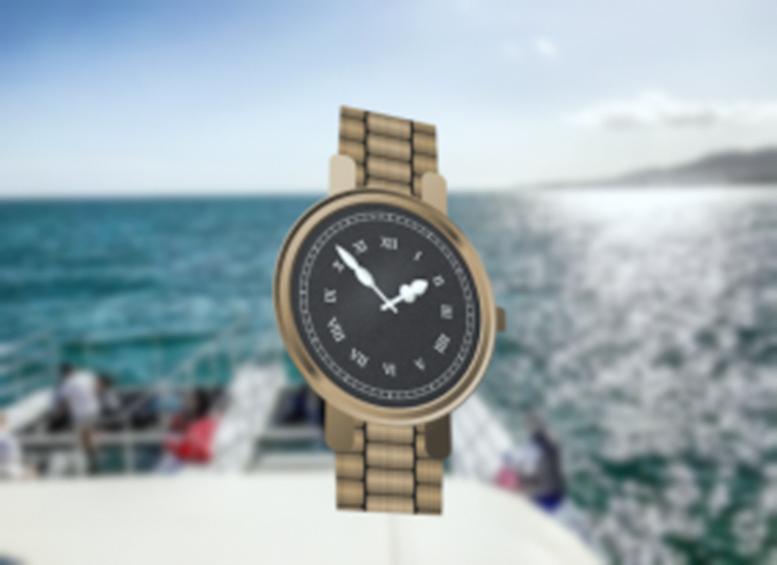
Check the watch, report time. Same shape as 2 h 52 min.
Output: 1 h 52 min
